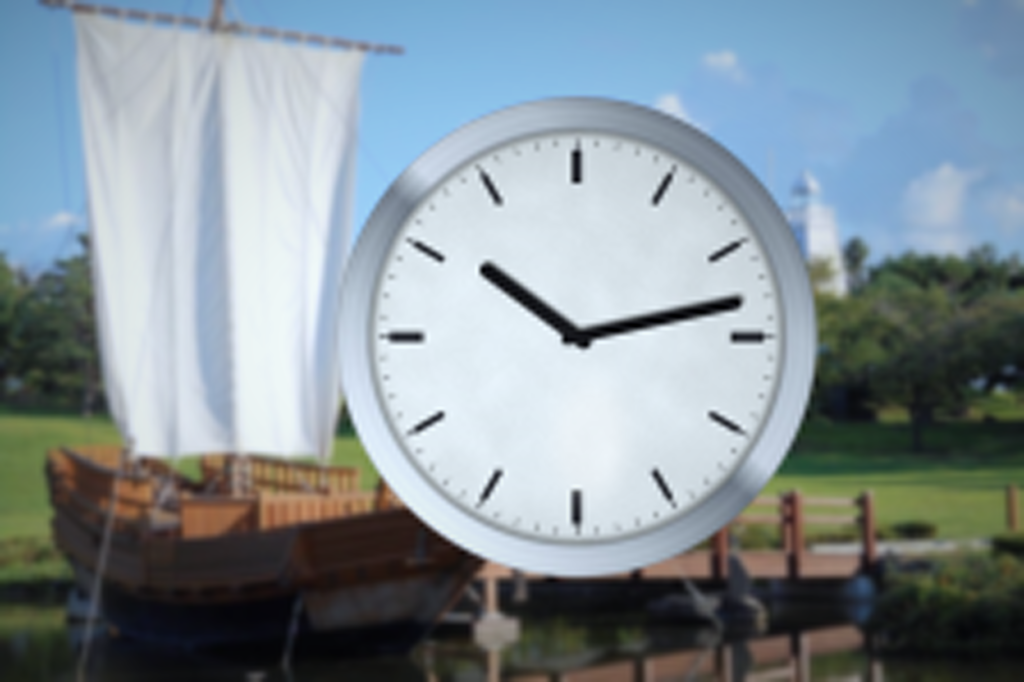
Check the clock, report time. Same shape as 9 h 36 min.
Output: 10 h 13 min
